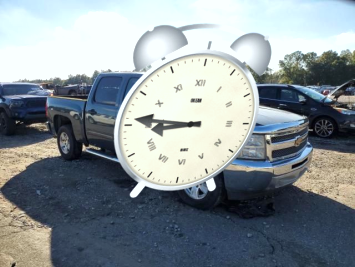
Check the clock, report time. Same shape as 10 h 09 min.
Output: 8 h 46 min
